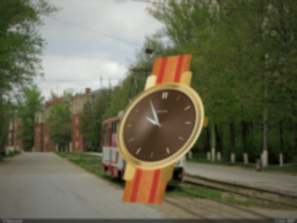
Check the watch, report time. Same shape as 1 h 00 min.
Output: 9 h 55 min
